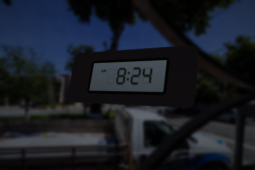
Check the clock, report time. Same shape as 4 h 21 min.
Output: 8 h 24 min
